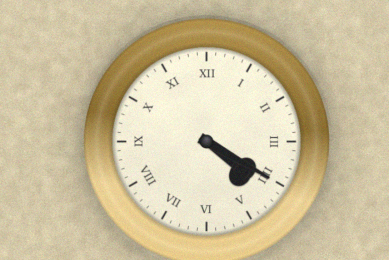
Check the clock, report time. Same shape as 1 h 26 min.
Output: 4 h 20 min
